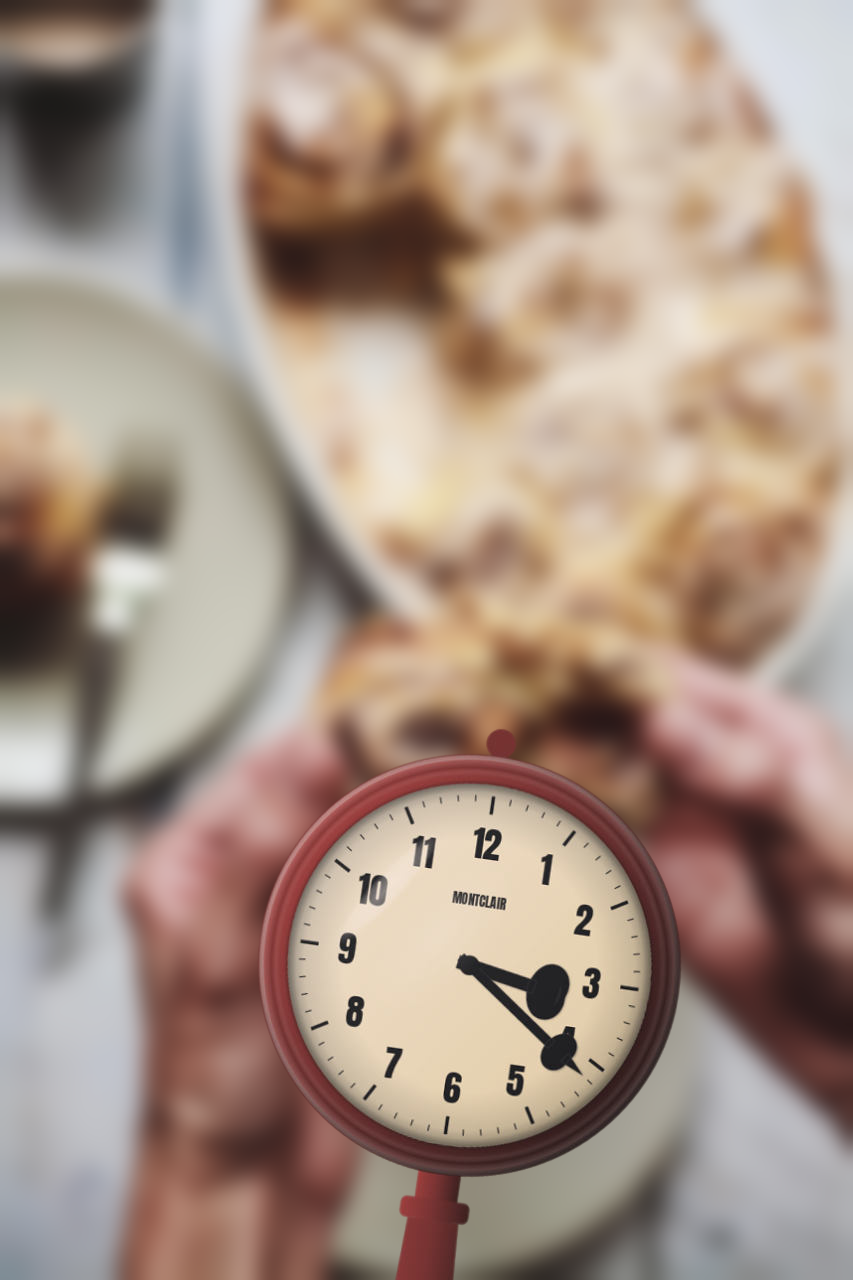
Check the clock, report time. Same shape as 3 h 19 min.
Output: 3 h 21 min
